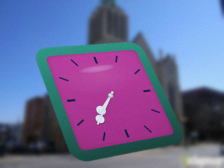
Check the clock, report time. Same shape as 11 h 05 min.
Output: 7 h 37 min
